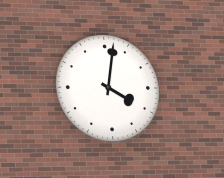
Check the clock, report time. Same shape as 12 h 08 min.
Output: 4 h 02 min
